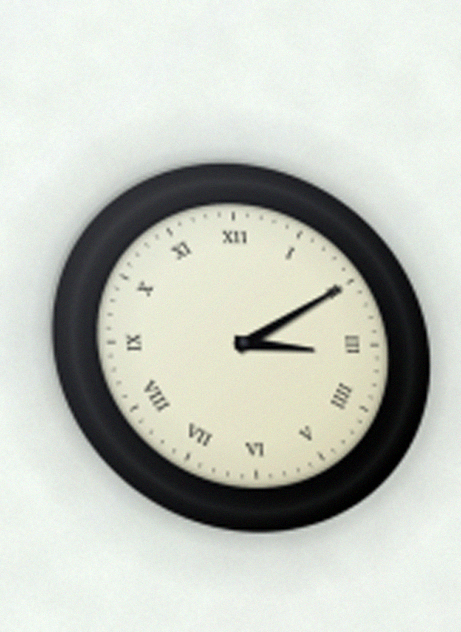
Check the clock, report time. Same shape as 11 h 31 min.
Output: 3 h 10 min
